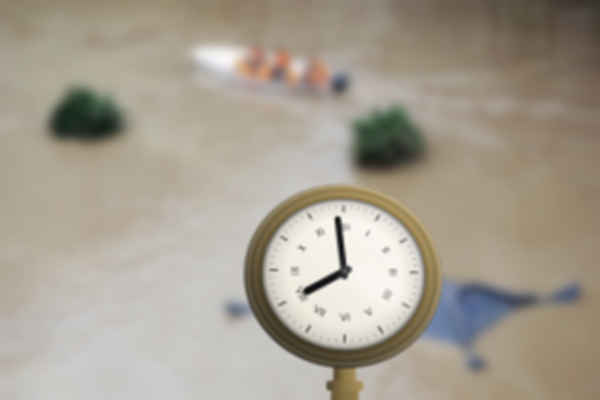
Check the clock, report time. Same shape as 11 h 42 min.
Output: 7 h 59 min
